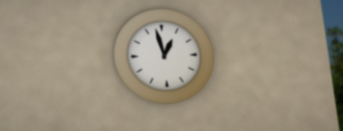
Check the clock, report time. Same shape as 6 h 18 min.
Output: 12 h 58 min
